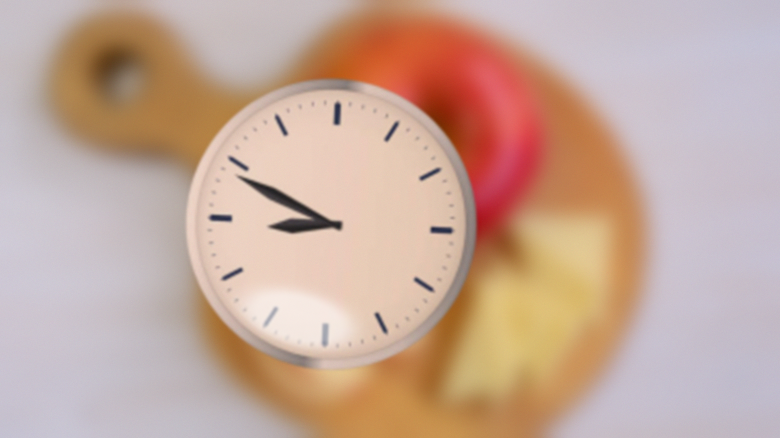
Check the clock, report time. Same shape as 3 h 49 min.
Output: 8 h 49 min
